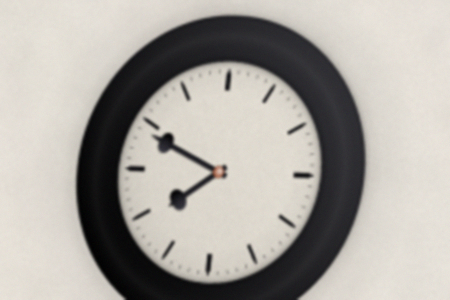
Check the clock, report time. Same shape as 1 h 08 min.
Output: 7 h 49 min
